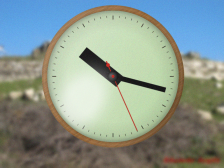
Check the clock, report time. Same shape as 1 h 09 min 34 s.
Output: 10 h 17 min 26 s
